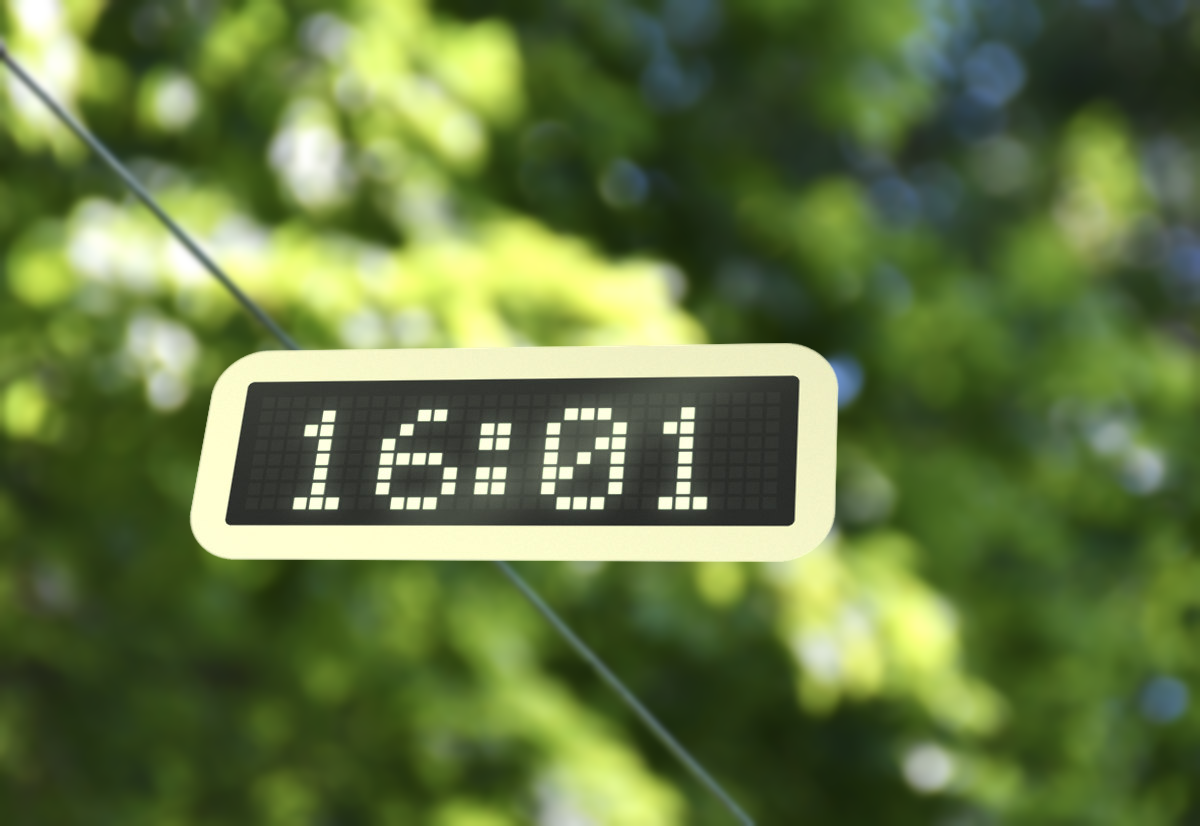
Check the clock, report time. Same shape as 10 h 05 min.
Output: 16 h 01 min
